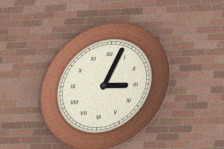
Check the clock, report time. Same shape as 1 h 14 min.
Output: 3 h 03 min
